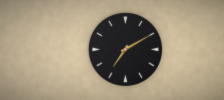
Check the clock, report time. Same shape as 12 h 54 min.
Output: 7 h 10 min
